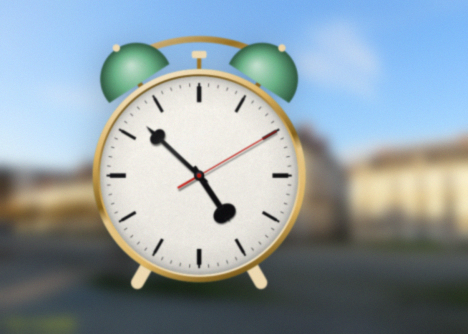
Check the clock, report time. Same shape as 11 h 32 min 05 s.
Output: 4 h 52 min 10 s
